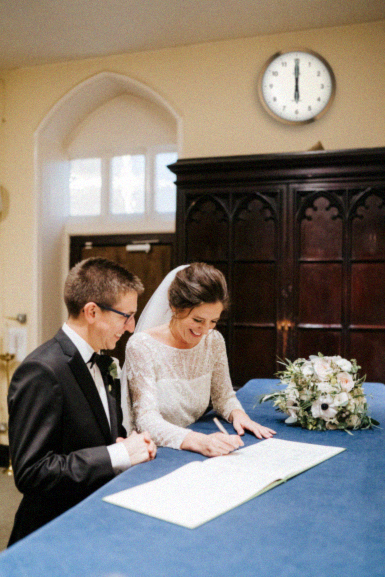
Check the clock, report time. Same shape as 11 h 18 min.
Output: 6 h 00 min
